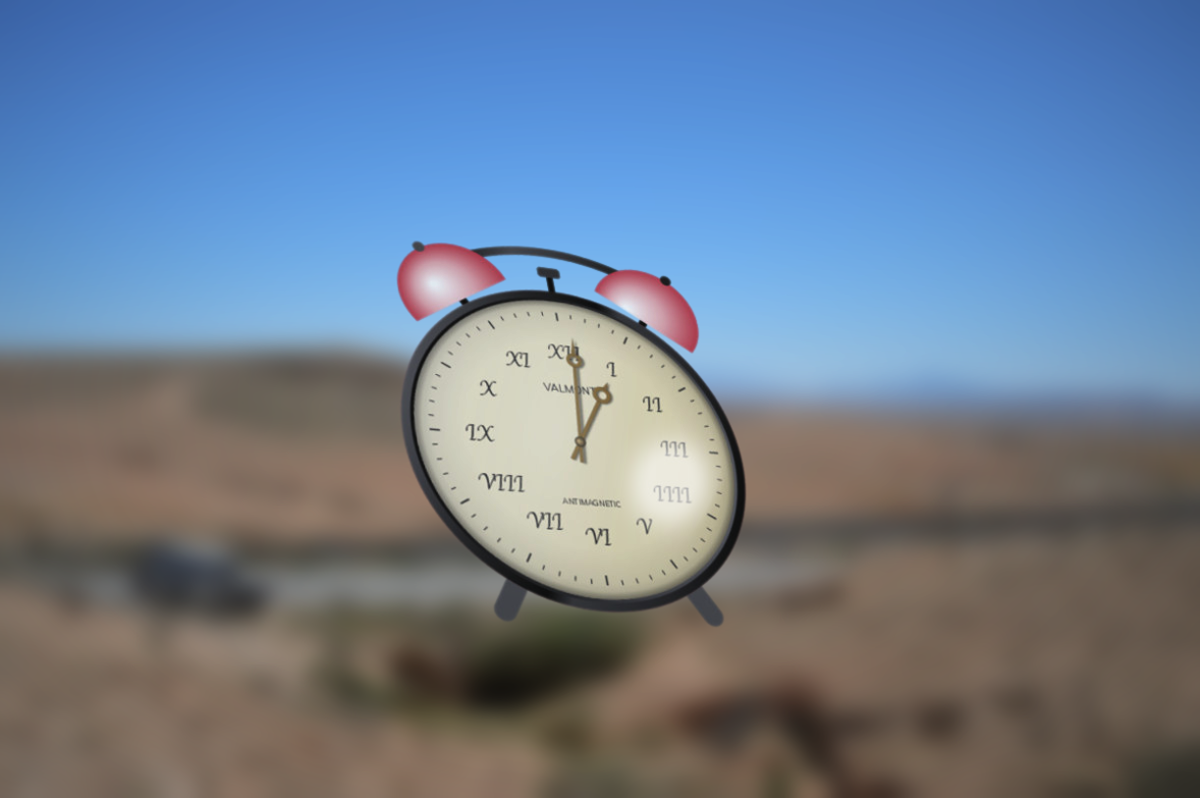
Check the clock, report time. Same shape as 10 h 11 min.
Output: 1 h 01 min
